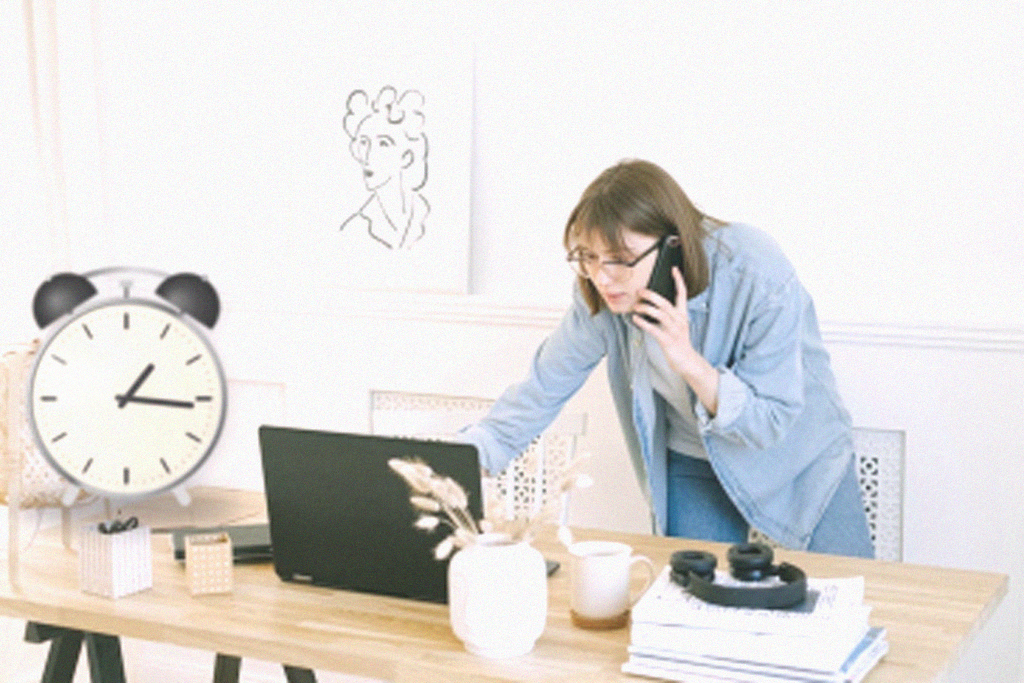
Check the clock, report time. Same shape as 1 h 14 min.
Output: 1 h 16 min
